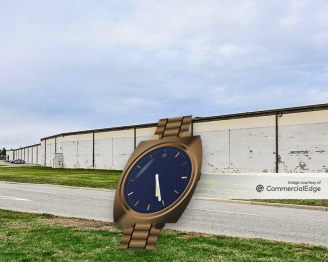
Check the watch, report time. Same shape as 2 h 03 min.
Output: 5 h 26 min
